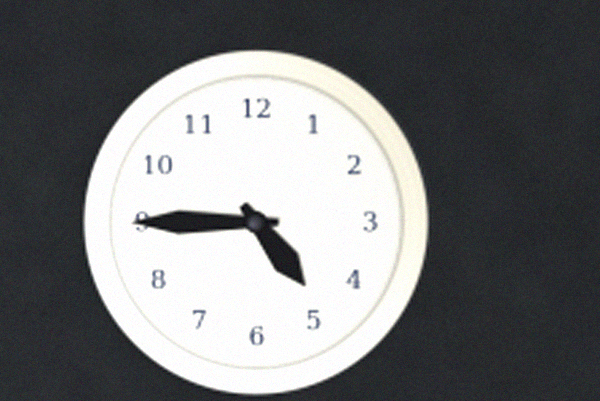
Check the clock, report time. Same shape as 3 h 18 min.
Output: 4 h 45 min
